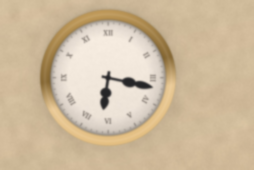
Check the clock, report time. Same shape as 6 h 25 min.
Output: 6 h 17 min
